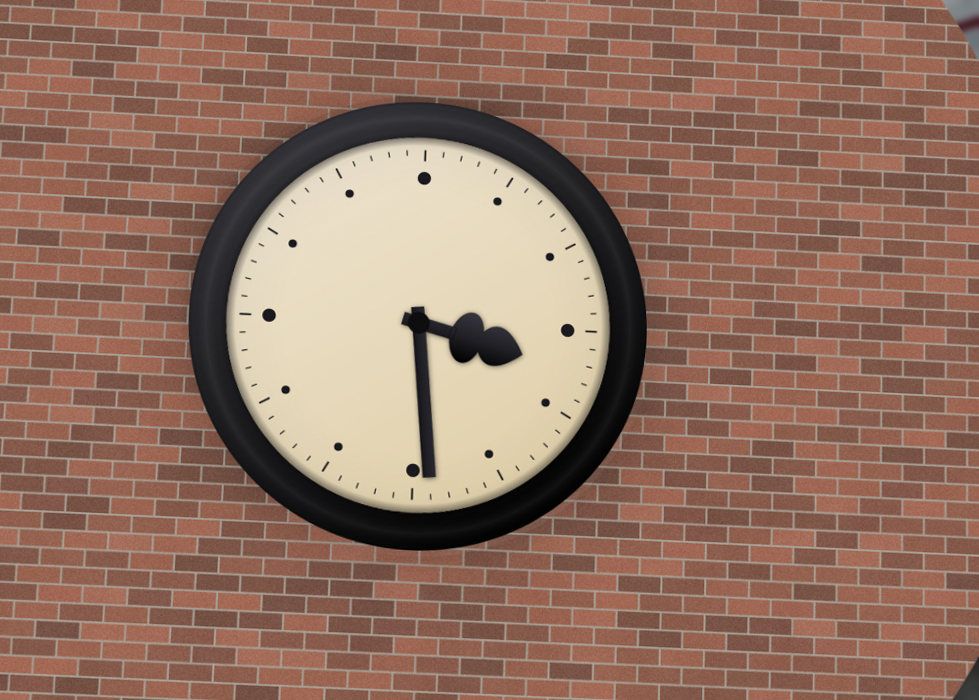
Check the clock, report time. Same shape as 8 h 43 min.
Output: 3 h 29 min
